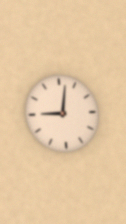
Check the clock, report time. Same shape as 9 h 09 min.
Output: 9 h 02 min
